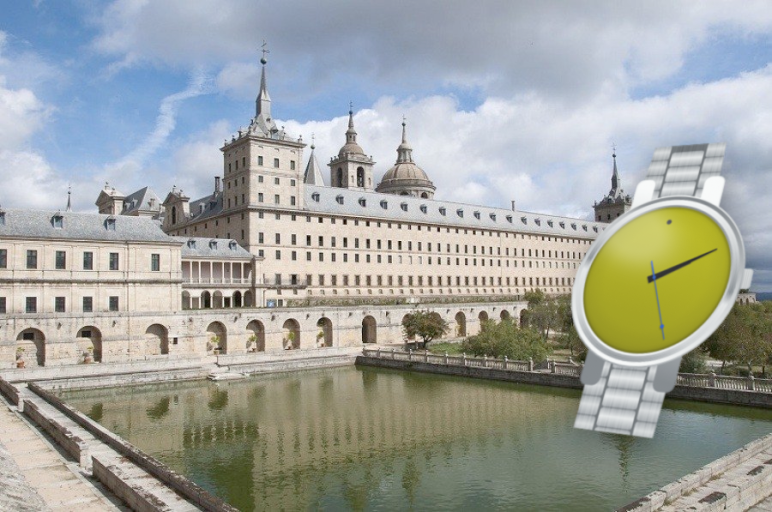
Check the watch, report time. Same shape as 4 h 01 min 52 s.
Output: 2 h 10 min 26 s
